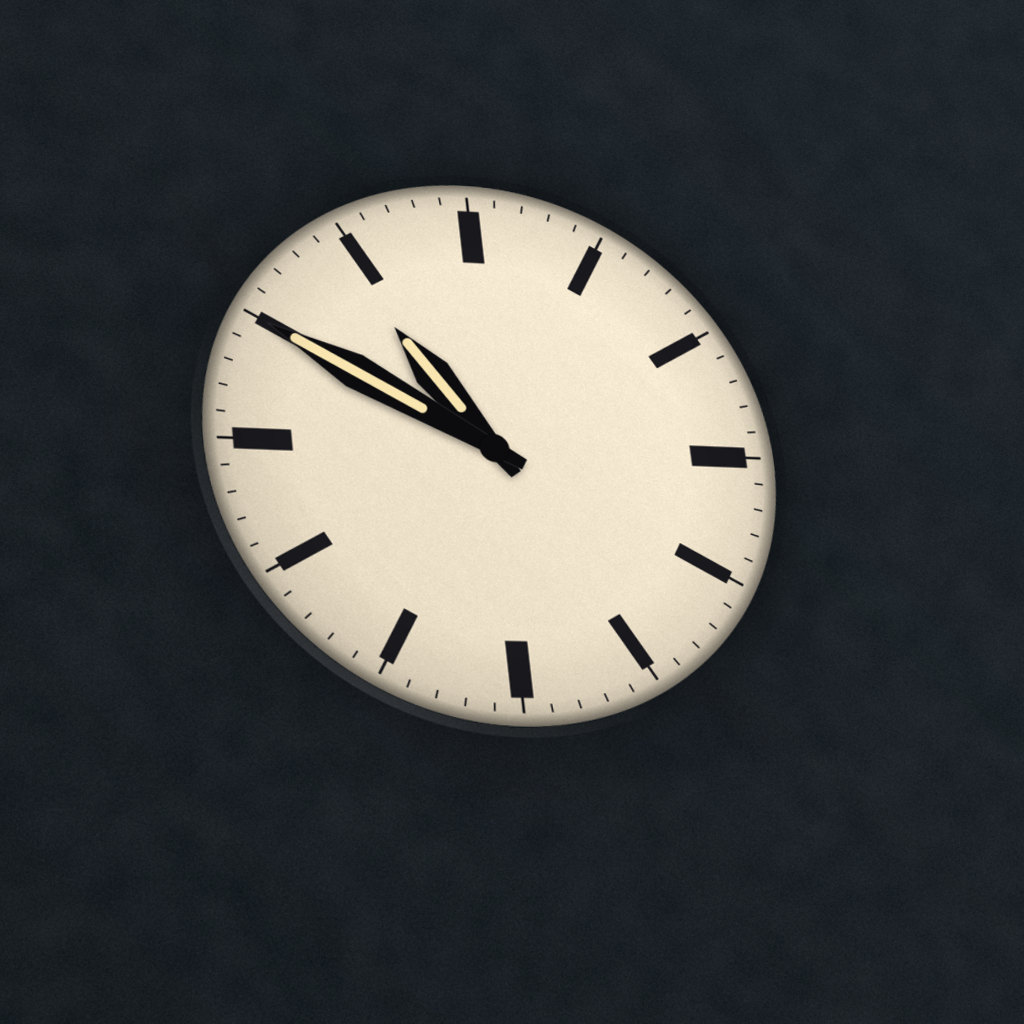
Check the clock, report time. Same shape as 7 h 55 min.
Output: 10 h 50 min
